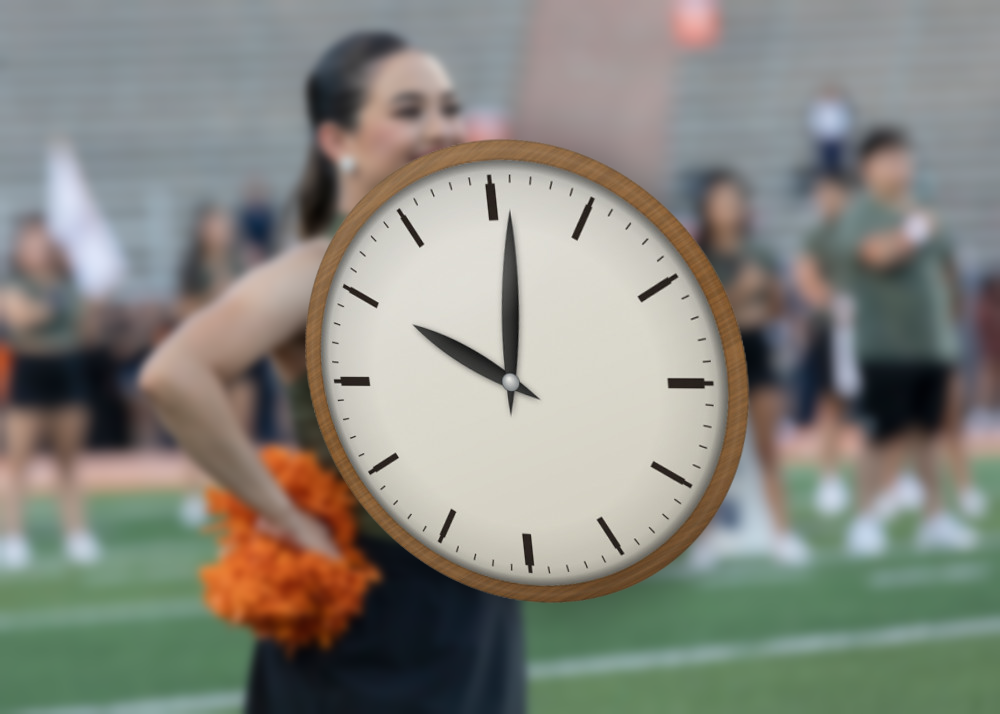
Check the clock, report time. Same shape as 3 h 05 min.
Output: 10 h 01 min
